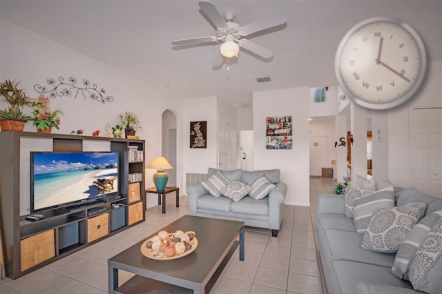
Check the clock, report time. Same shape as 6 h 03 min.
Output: 12 h 21 min
